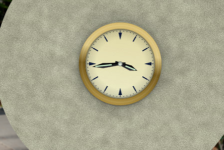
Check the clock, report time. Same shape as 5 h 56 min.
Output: 3 h 44 min
